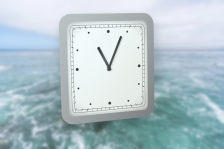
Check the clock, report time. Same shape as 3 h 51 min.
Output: 11 h 04 min
